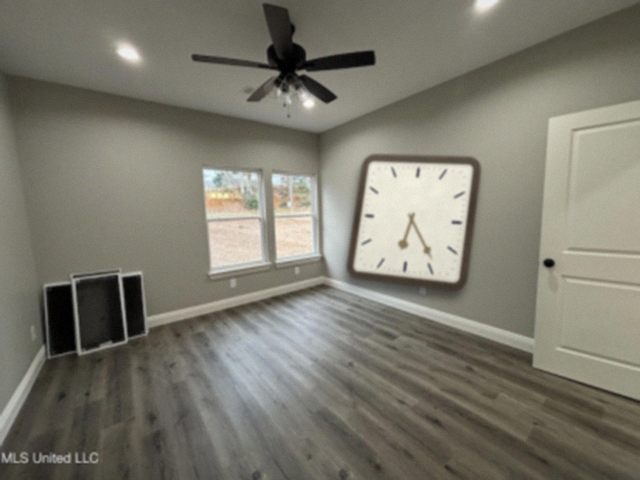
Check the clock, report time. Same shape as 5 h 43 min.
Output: 6 h 24 min
